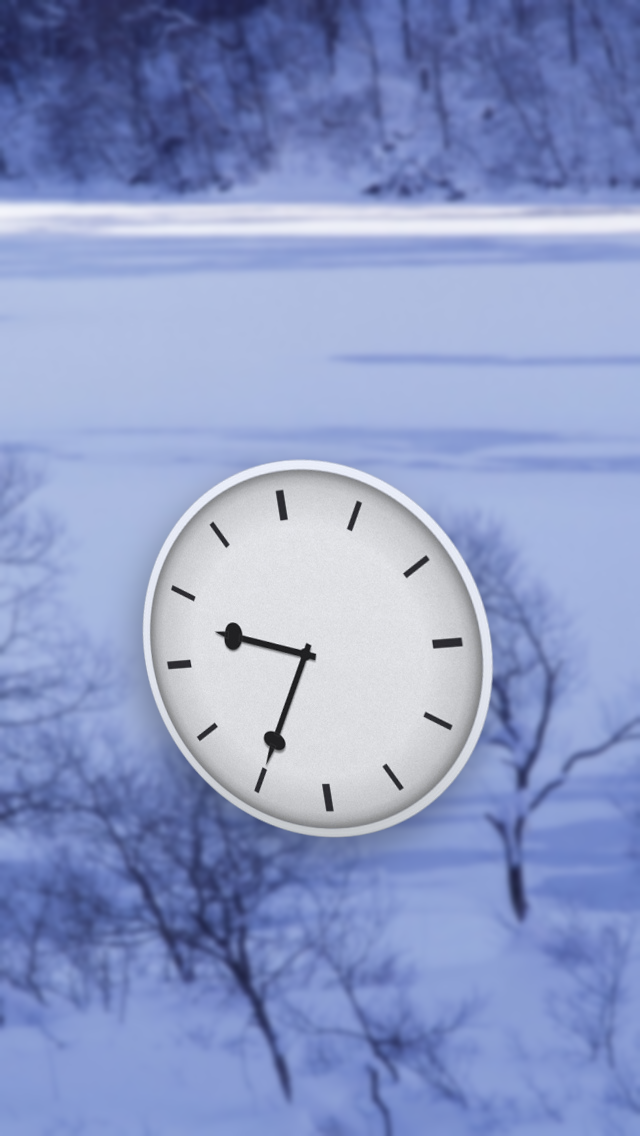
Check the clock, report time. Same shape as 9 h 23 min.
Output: 9 h 35 min
